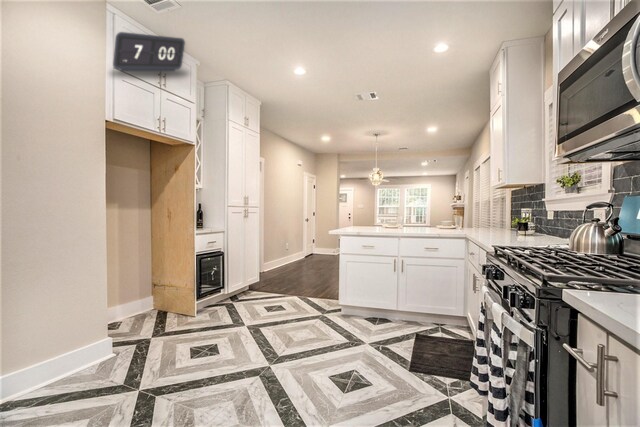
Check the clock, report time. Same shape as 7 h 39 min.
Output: 7 h 00 min
